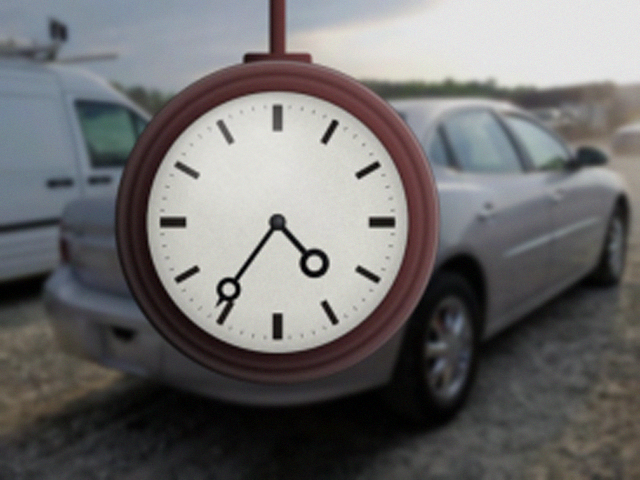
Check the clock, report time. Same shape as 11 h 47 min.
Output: 4 h 36 min
